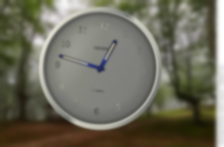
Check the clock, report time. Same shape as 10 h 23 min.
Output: 12 h 47 min
